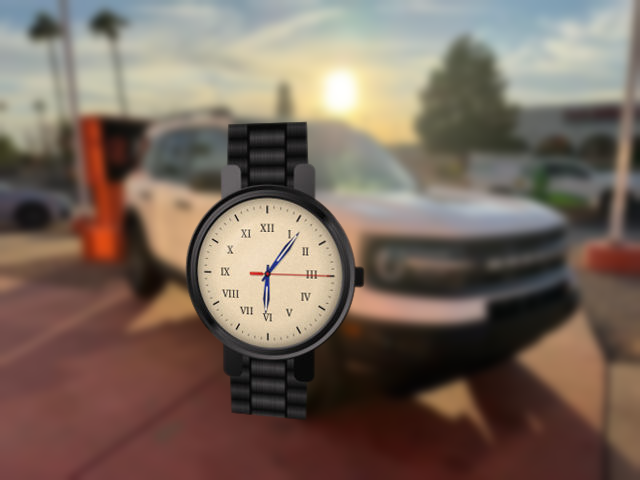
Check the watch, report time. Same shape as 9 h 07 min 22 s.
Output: 6 h 06 min 15 s
